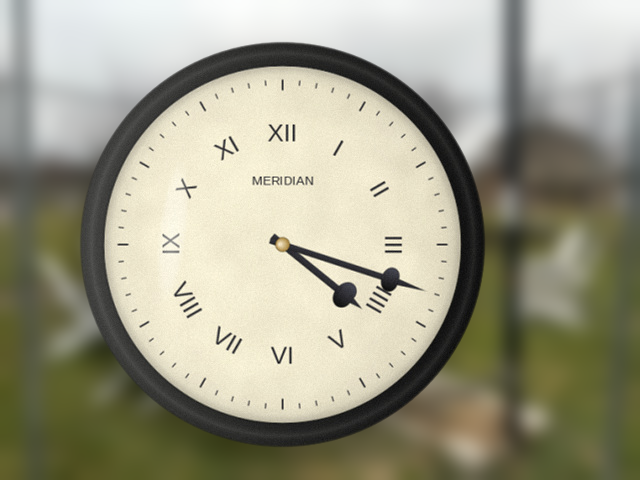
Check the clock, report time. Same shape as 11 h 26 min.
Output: 4 h 18 min
